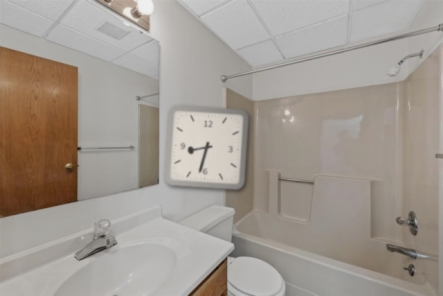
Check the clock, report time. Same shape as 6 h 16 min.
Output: 8 h 32 min
